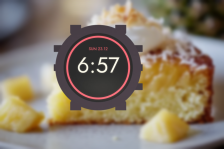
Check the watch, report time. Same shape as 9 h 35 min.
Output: 6 h 57 min
